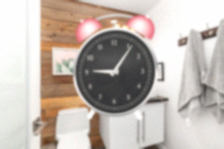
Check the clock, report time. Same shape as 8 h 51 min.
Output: 9 h 06 min
